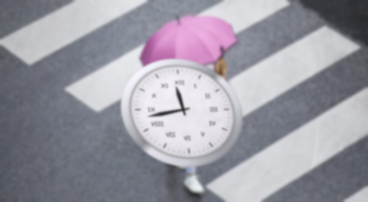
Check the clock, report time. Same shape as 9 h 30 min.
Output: 11 h 43 min
